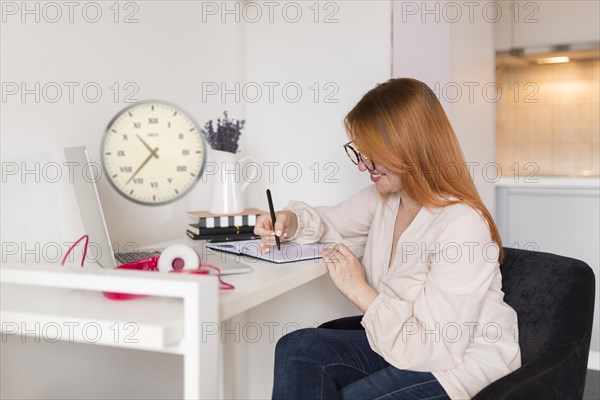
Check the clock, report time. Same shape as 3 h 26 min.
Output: 10 h 37 min
